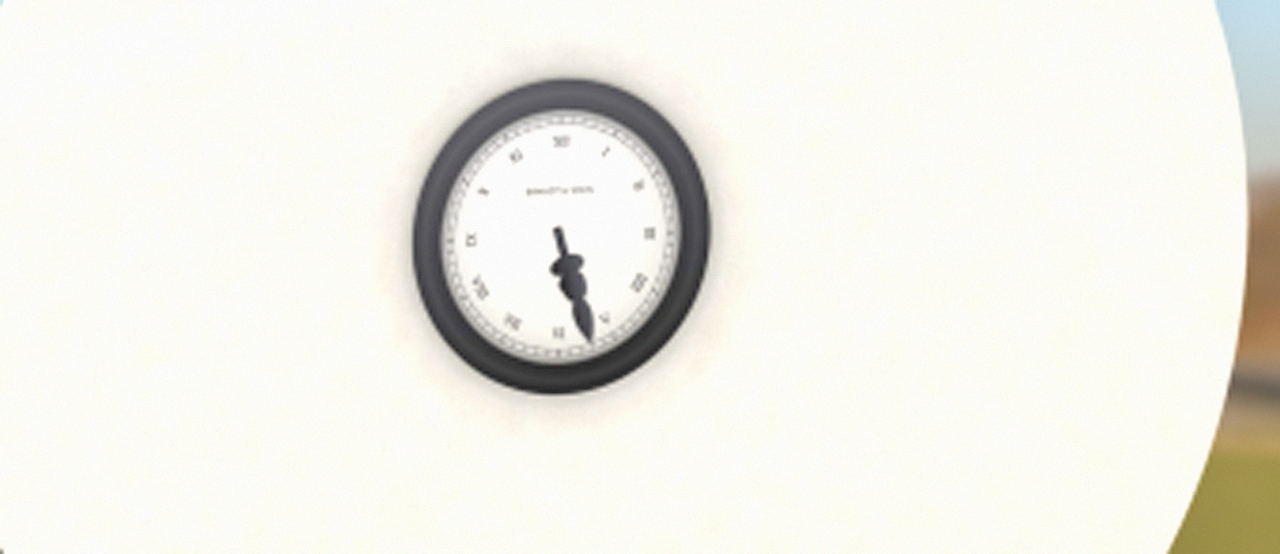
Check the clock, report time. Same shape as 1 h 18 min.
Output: 5 h 27 min
